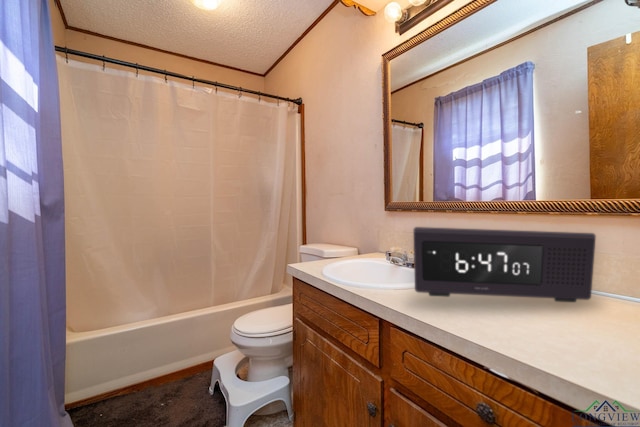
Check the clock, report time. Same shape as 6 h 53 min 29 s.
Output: 6 h 47 min 07 s
